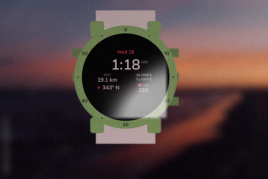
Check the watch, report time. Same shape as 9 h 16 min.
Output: 1 h 18 min
